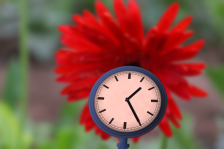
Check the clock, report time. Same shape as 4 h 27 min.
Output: 1 h 25 min
